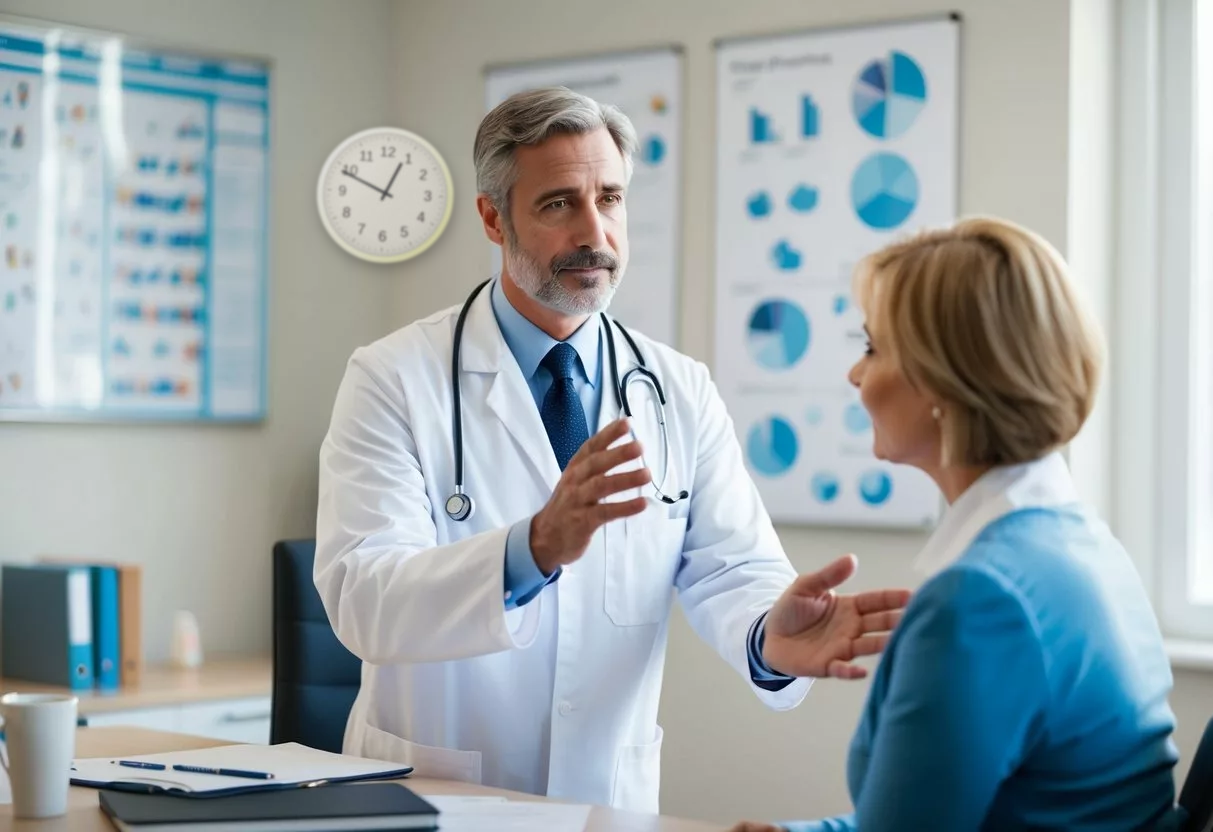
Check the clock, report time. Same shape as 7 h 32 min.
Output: 12 h 49 min
